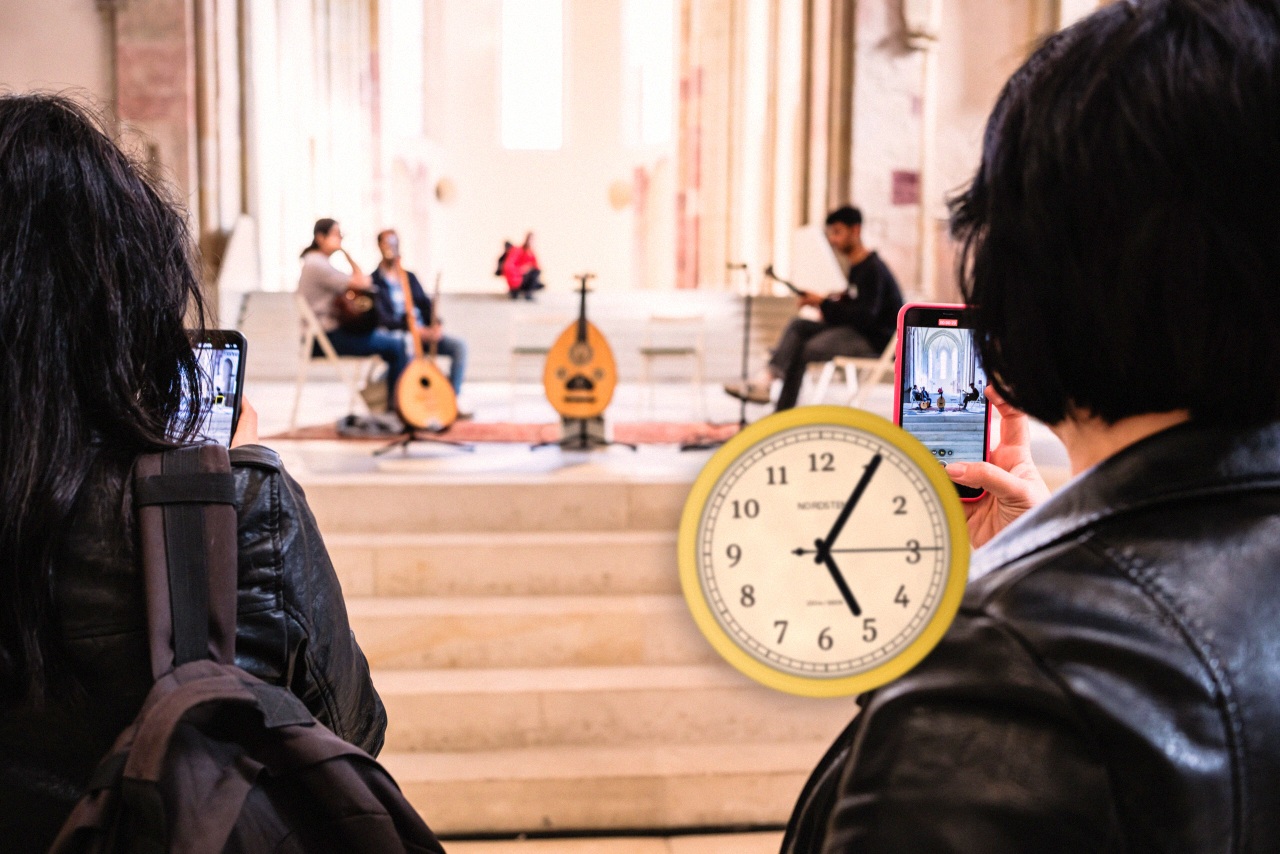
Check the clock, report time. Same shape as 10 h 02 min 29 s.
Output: 5 h 05 min 15 s
